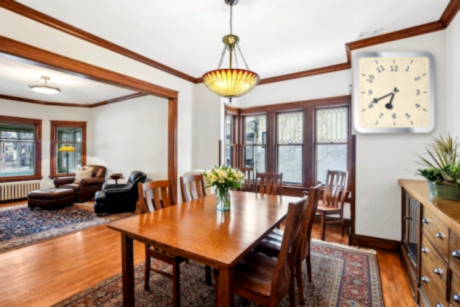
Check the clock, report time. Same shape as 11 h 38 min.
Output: 6 h 41 min
